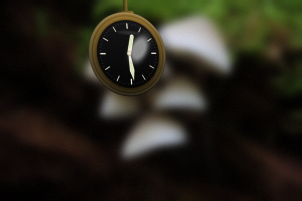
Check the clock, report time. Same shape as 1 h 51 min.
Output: 12 h 29 min
